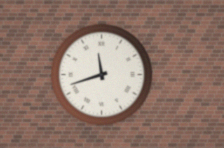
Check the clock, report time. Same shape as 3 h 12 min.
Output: 11 h 42 min
